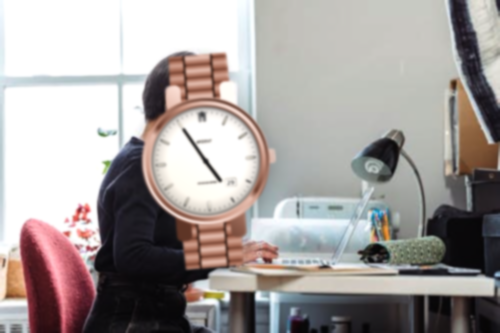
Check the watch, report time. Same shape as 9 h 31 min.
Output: 4 h 55 min
